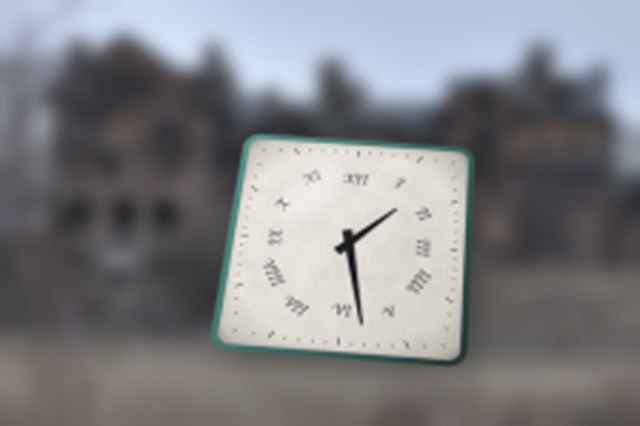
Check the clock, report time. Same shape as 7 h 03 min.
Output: 1 h 28 min
